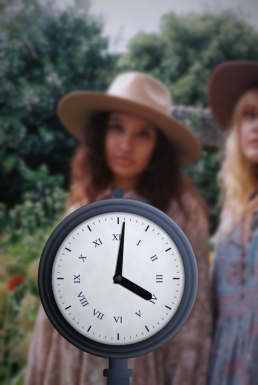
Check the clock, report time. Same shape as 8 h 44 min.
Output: 4 h 01 min
